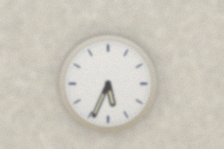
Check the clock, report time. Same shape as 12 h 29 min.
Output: 5 h 34 min
